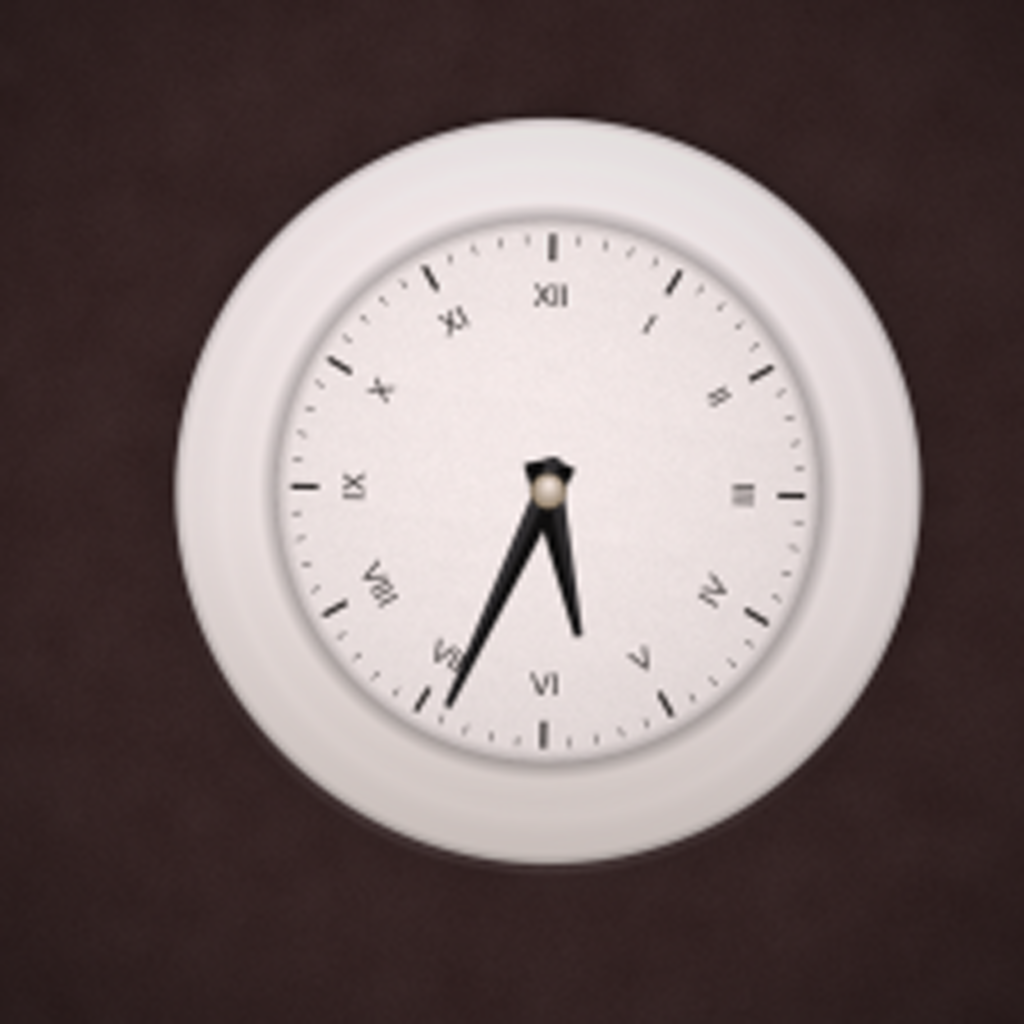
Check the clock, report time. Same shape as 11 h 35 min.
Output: 5 h 34 min
